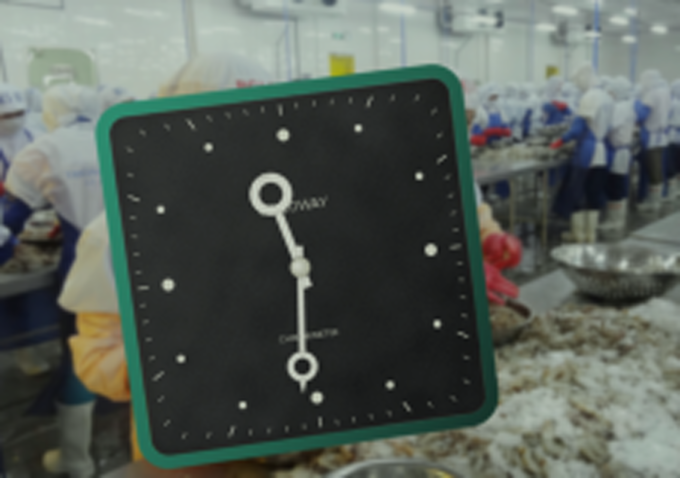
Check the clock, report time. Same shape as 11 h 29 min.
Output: 11 h 31 min
